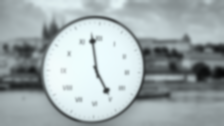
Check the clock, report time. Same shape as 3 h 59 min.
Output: 4 h 58 min
